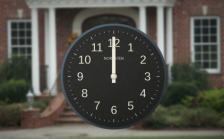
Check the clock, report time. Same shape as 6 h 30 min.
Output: 12 h 00 min
